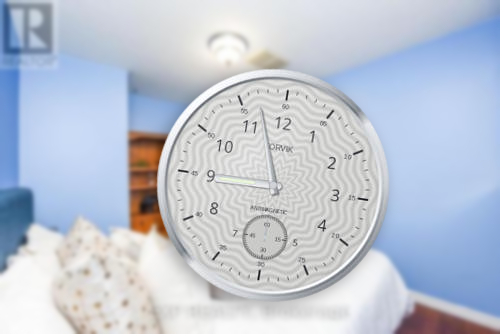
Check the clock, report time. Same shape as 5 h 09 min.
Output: 8 h 57 min
